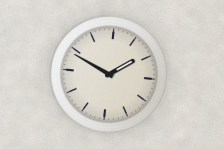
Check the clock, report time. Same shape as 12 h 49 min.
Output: 1 h 49 min
